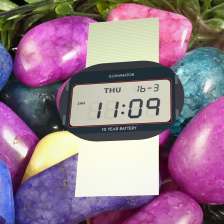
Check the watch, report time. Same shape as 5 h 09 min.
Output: 11 h 09 min
